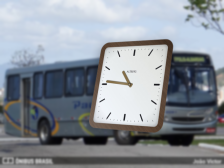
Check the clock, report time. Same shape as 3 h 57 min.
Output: 10 h 46 min
